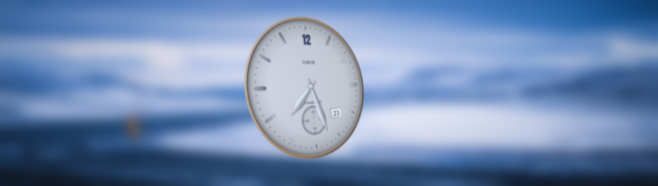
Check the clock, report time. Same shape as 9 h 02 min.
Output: 7 h 27 min
